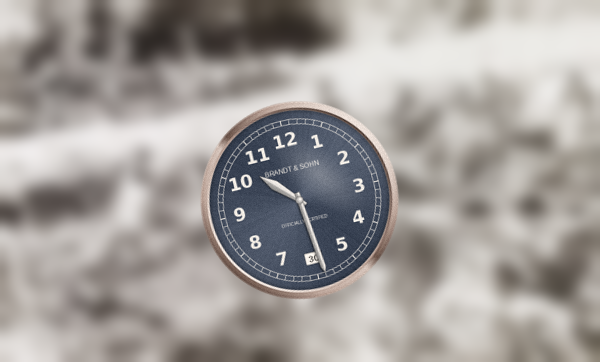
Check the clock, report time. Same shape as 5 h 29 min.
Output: 10 h 29 min
